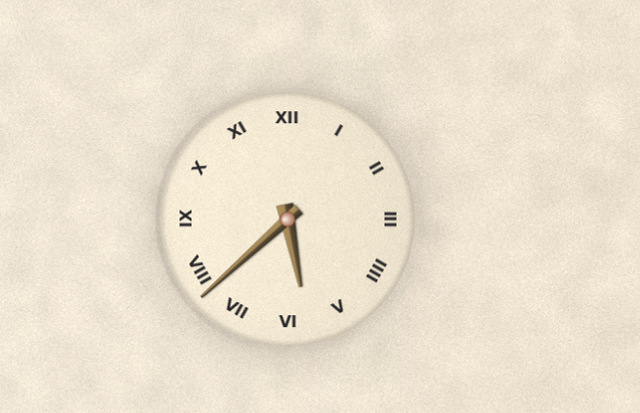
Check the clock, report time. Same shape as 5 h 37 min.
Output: 5 h 38 min
